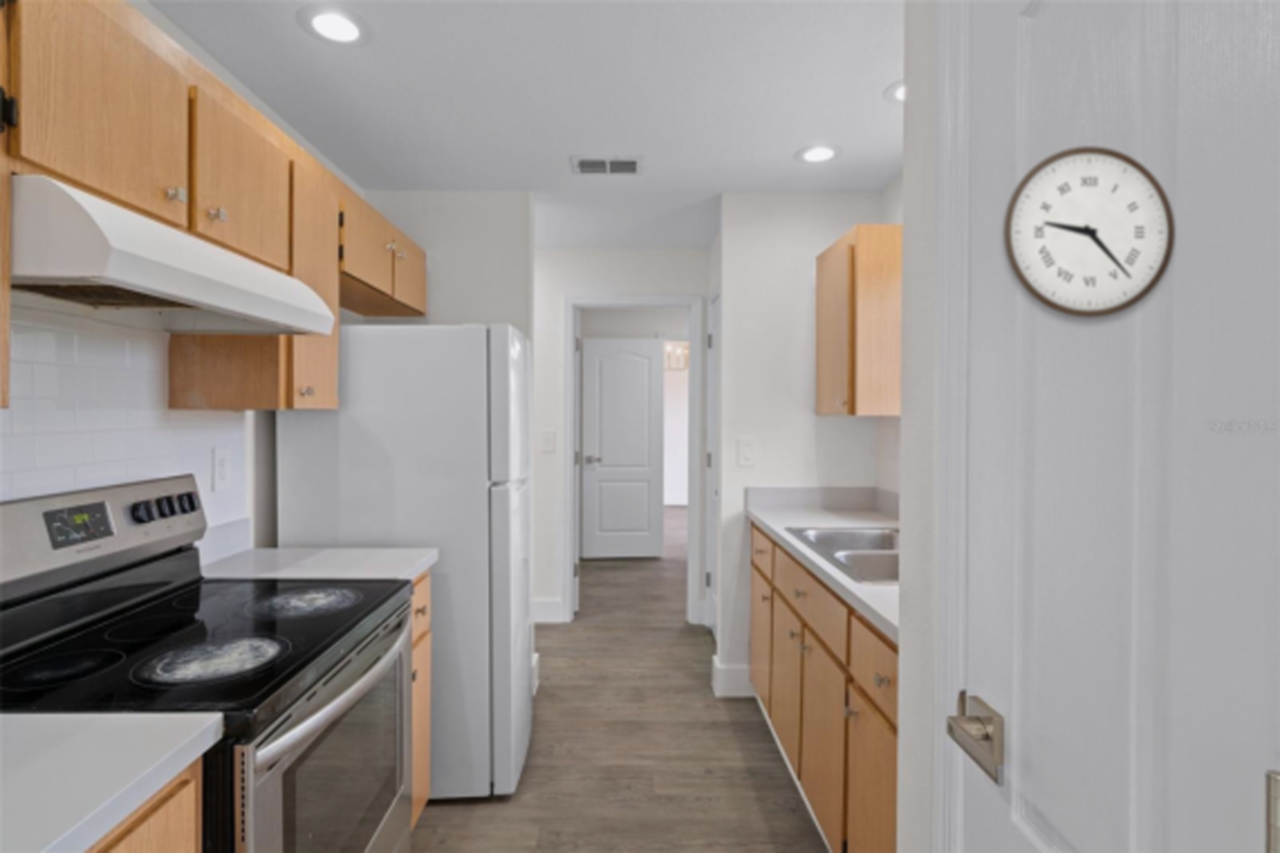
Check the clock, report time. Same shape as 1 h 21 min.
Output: 9 h 23 min
